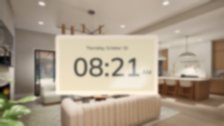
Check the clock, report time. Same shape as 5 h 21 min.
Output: 8 h 21 min
